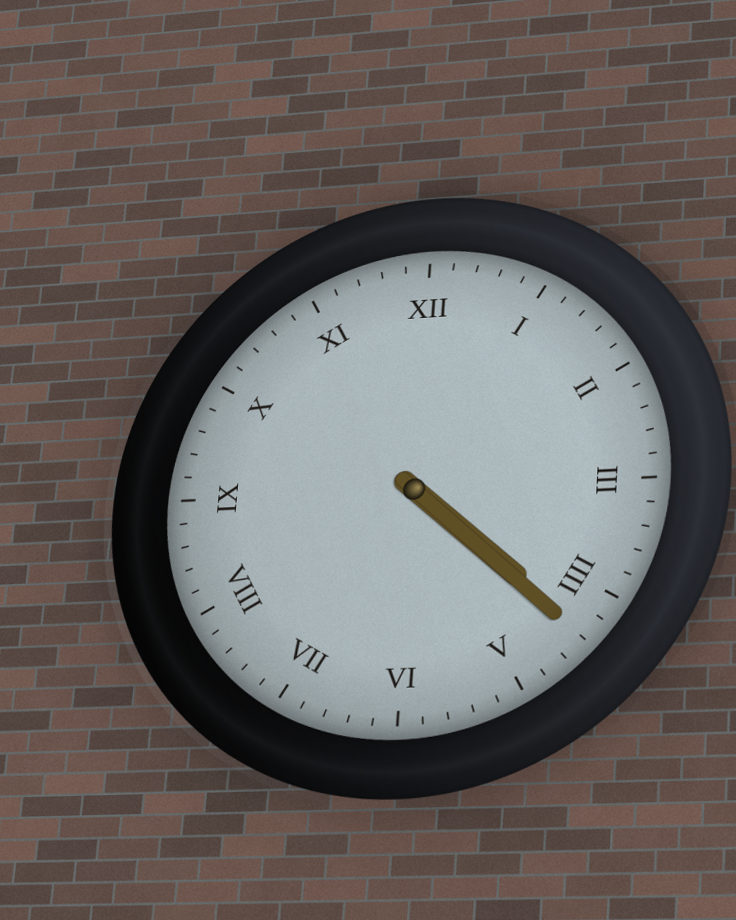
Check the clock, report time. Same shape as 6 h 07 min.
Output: 4 h 22 min
